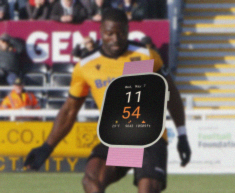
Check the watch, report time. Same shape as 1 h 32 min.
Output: 11 h 54 min
